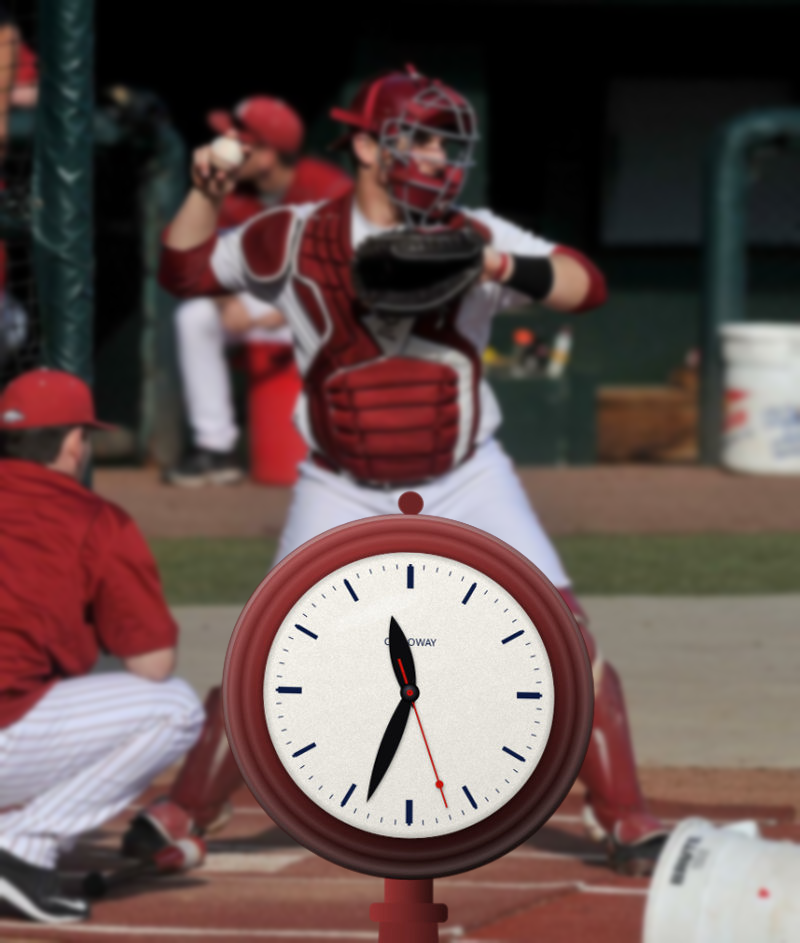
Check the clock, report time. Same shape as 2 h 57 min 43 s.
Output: 11 h 33 min 27 s
